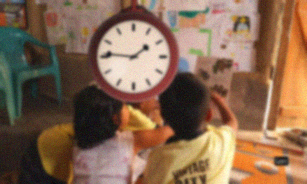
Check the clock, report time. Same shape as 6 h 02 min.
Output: 1 h 46 min
